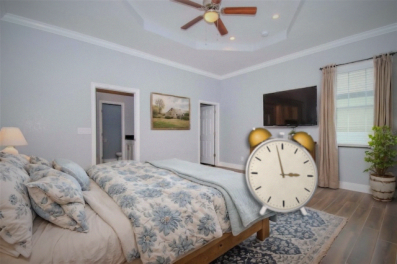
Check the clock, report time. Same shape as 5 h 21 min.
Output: 2 h 58 min
